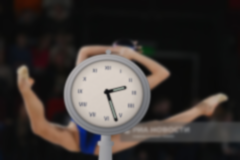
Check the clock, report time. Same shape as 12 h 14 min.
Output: 2 h 27 min
